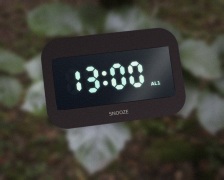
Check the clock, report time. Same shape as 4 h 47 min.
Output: 13 h 00 min
